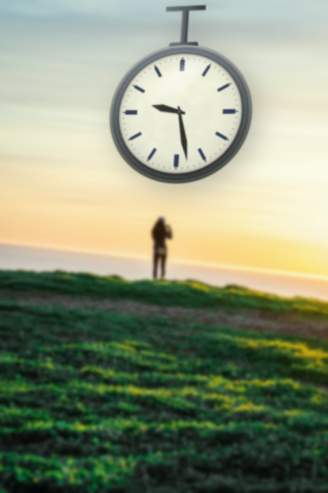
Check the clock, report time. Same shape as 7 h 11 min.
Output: 9 h 28 min
